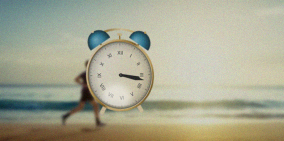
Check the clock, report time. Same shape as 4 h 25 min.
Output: 3 h 17 min
